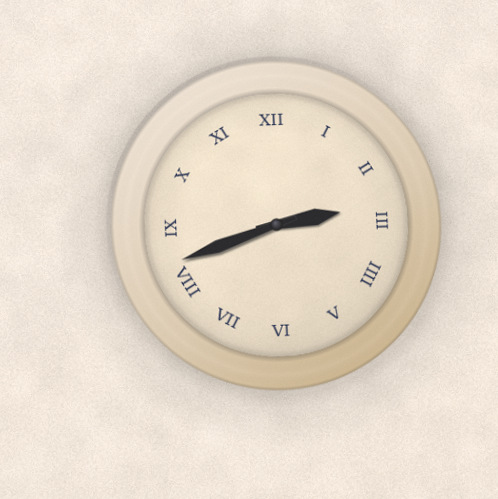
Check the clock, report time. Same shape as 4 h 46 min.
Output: 2 h 42 min
